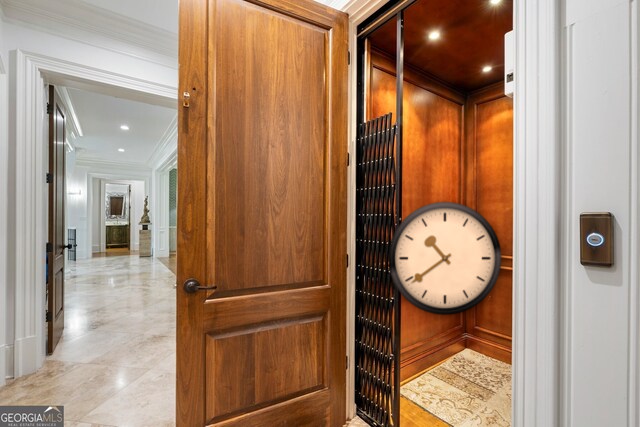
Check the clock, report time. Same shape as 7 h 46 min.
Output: 10 h 39 min
